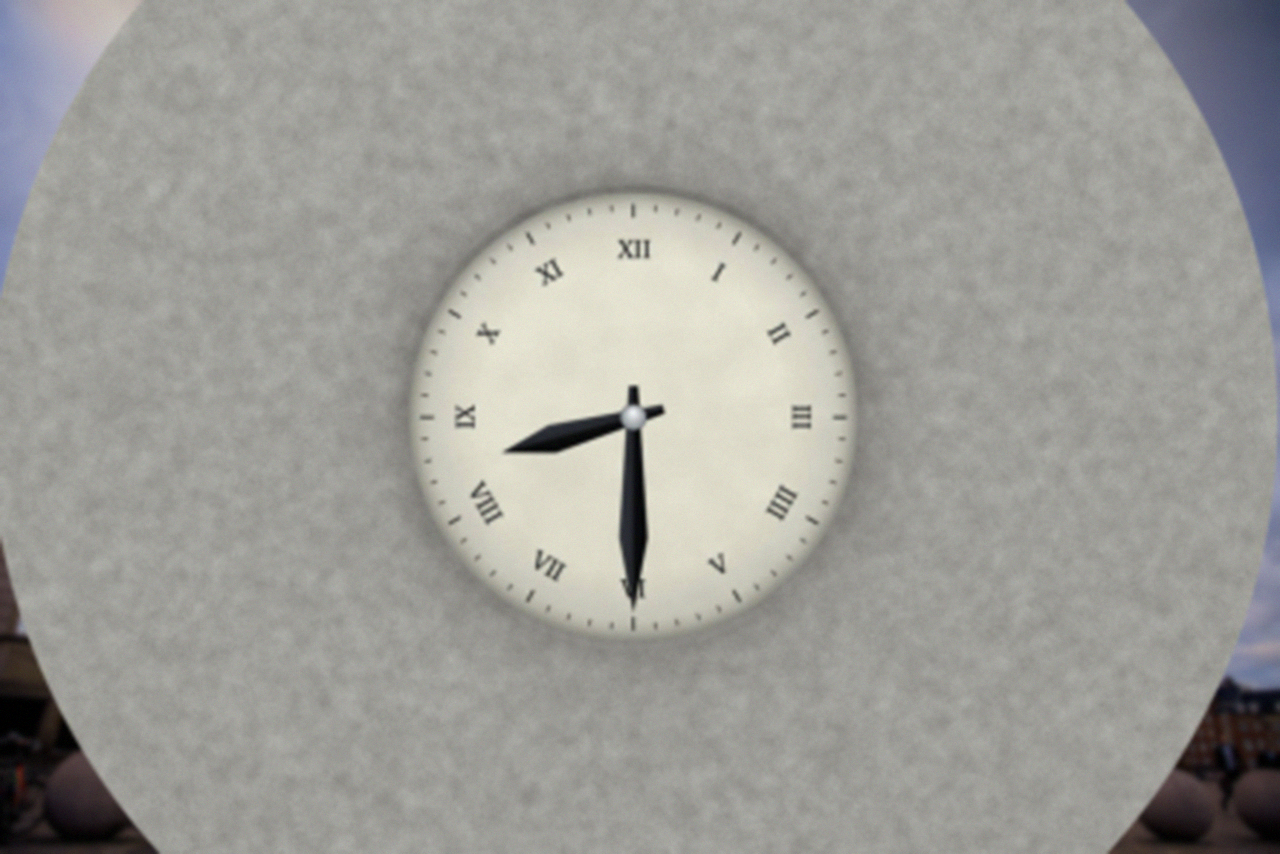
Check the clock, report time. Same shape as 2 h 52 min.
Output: 8 h 30 min
